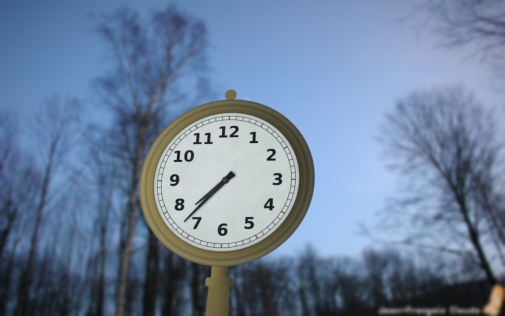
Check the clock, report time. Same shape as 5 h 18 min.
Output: 7 h 37 min
